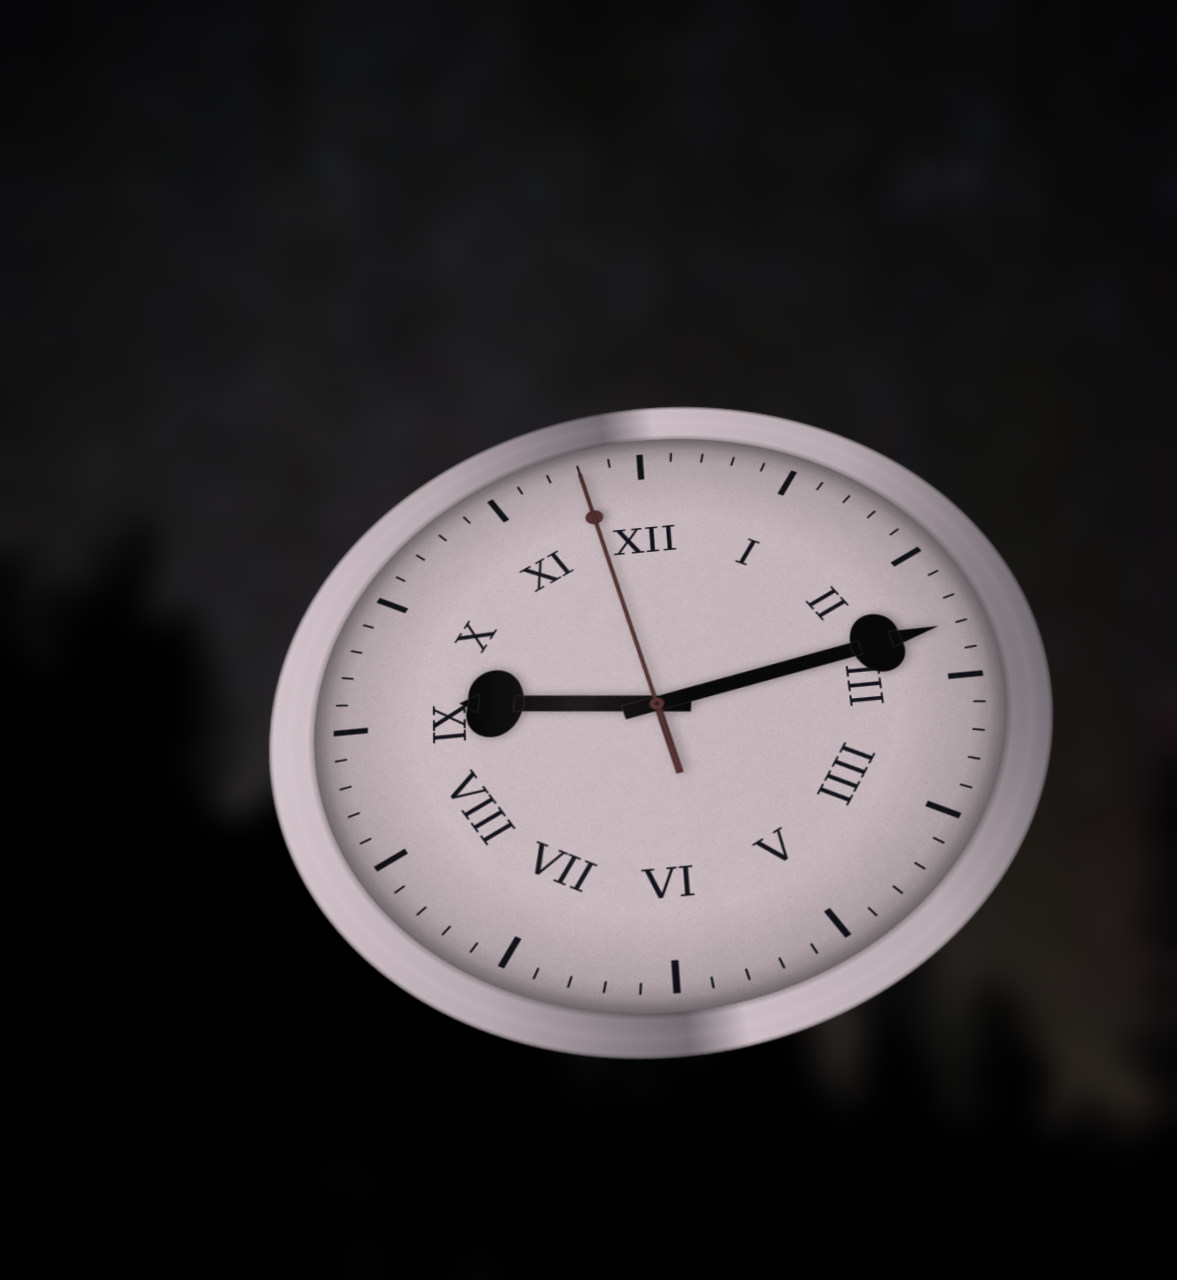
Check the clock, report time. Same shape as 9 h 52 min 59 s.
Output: 9 h 12 min 58 s
